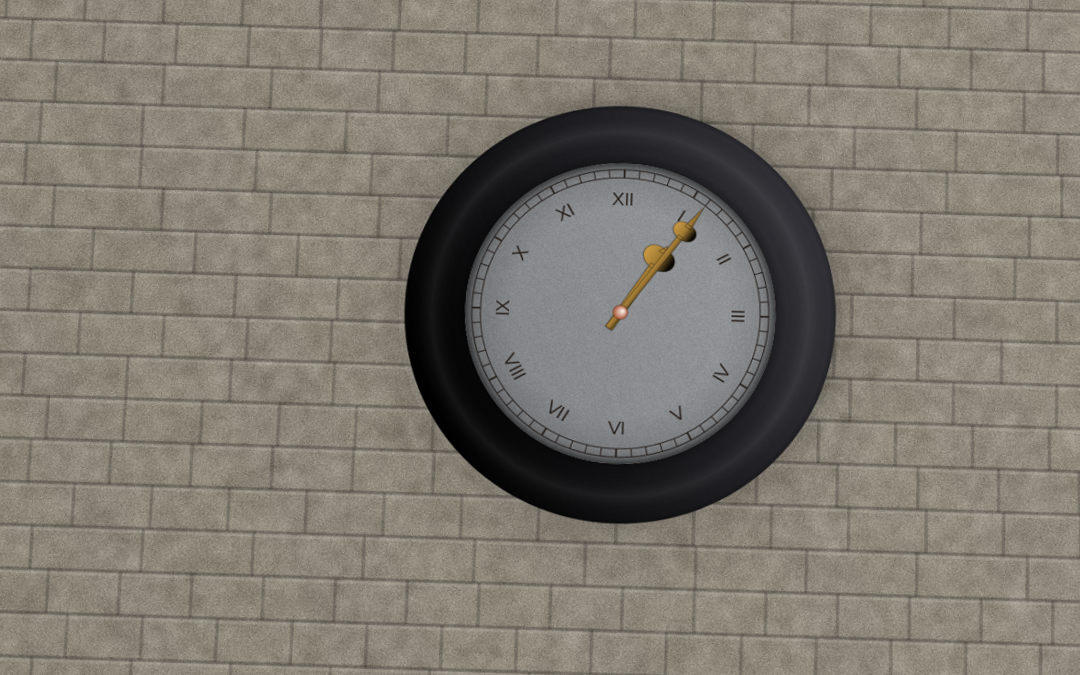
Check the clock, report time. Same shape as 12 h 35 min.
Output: 1 h 06 min
